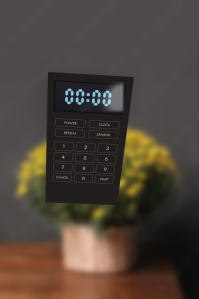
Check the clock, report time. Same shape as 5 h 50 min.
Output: 0 h 00 min
